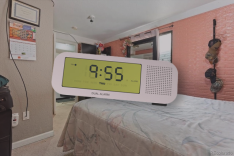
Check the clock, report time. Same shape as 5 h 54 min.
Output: 9 h 55 min
